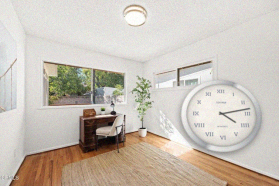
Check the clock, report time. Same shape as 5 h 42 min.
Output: 4 h 13 min
